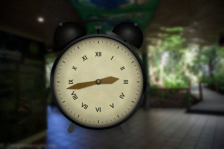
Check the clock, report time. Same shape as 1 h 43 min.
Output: 2 h 43 min
